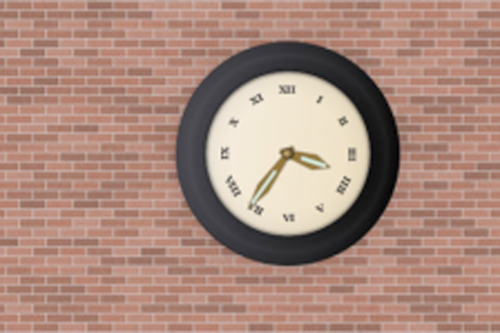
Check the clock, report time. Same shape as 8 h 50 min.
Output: 3 h 36 min
